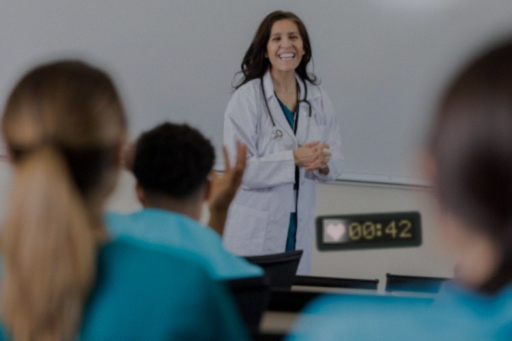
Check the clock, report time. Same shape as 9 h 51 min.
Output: 0 h 42 min
